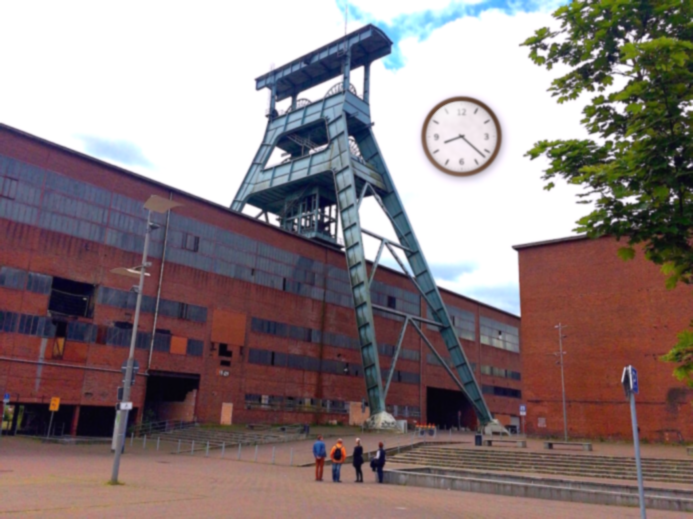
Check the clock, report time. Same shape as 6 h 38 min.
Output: 8 h 22 min
